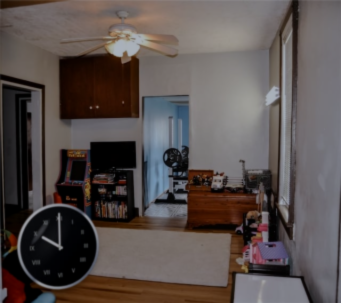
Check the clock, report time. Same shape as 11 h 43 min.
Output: 10 h 00 min
